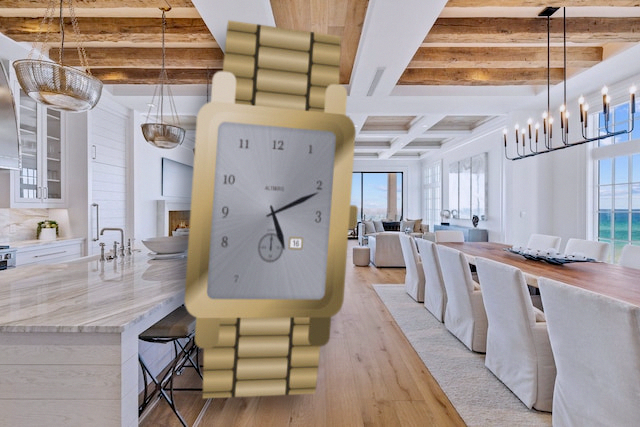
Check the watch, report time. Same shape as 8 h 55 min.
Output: 5 h 11 min
